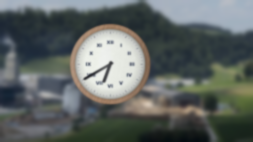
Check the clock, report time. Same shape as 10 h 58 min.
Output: 6 h 40 min
